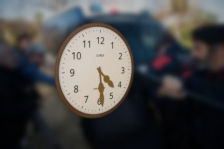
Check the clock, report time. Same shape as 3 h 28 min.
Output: 4 h 29 min
